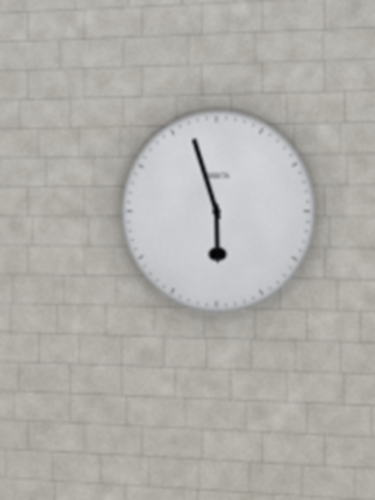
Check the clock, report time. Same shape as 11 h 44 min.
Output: 5 h 57 min
